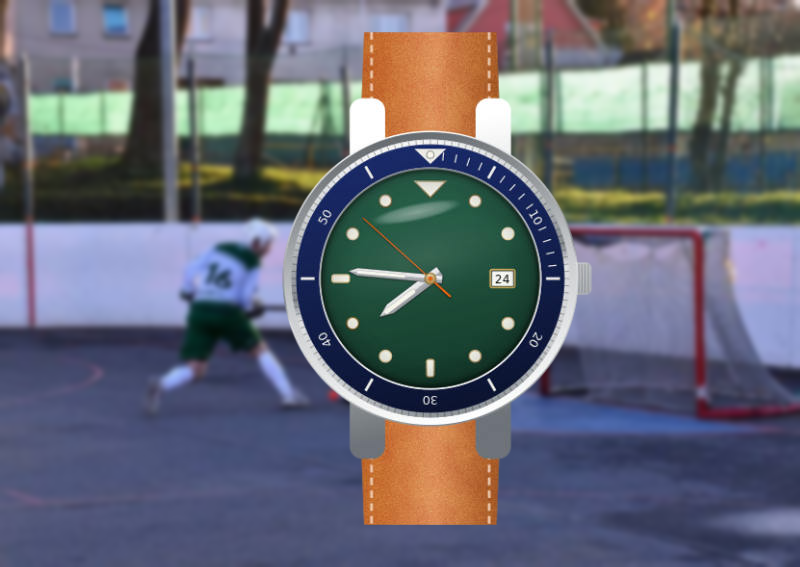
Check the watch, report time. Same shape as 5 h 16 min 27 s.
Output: 7 h 45 min 52 s
